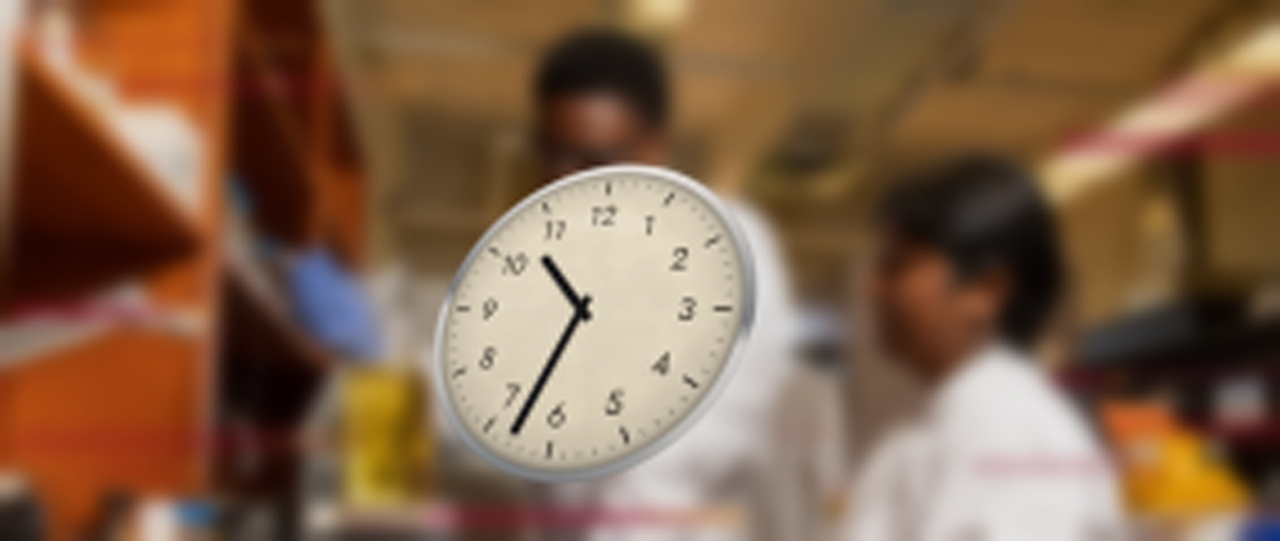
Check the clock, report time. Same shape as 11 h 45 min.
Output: 10 h 33 min
